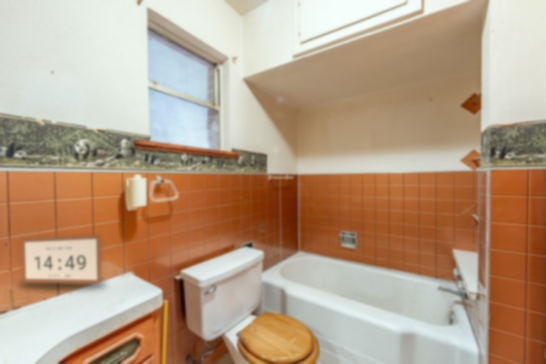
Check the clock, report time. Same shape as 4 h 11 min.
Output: 14 h 49 min
